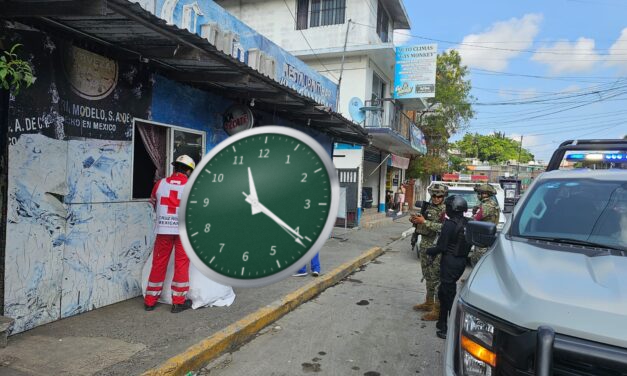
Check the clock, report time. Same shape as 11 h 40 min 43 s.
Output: 11 h 20 min 21 s
